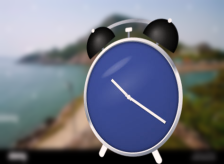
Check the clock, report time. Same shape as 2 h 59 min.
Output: 10 h 20 min
